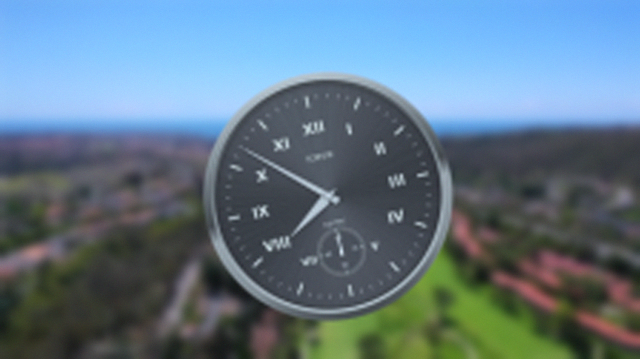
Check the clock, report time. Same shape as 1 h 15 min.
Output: 7 h 52 min
